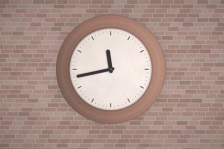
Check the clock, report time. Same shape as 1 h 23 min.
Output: 11 h 43 min
